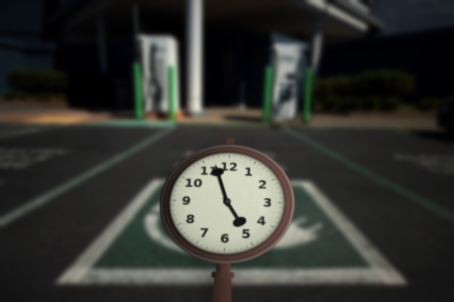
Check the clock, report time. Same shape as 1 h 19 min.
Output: 4 h 57 min
